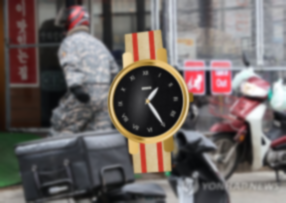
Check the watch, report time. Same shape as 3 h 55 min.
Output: 1 h 25 min
